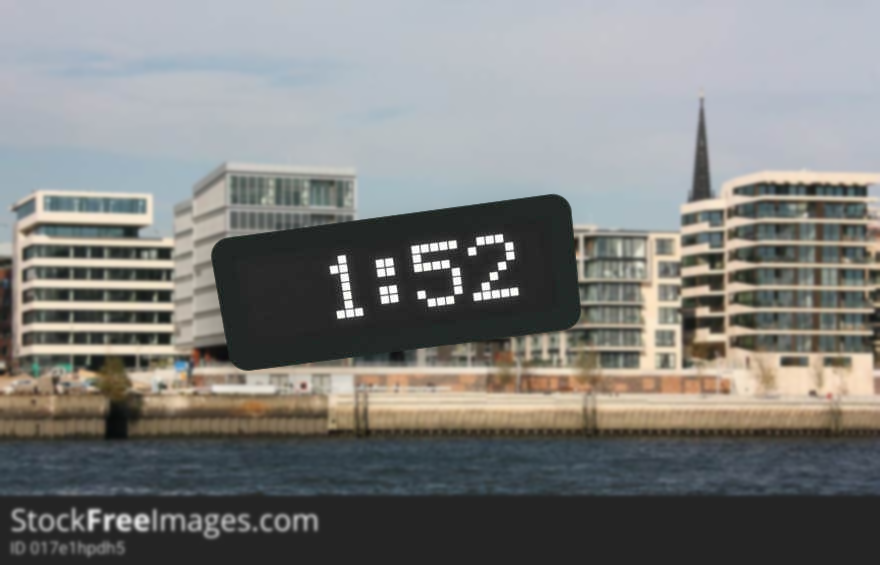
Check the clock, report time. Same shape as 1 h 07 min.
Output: 1 h 52 min
